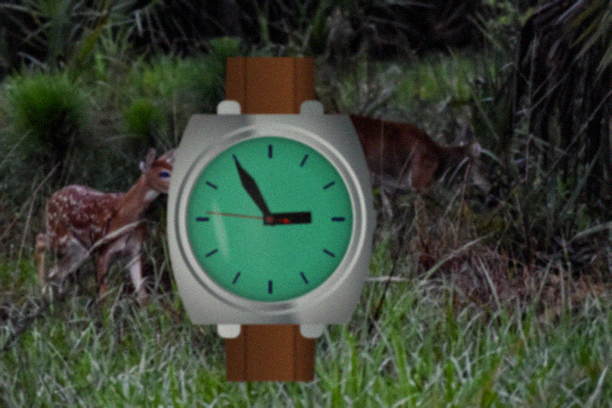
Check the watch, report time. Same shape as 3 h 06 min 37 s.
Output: 2 h 54 min 46 s
